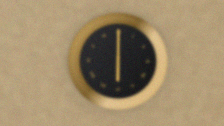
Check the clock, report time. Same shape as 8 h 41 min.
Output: 6 h 00 min
